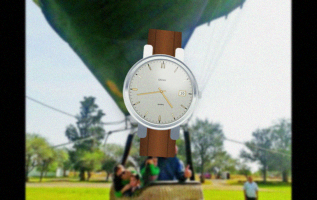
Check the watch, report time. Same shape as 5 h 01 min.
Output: 4 h 43 min
